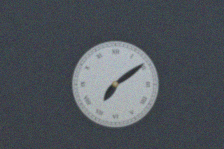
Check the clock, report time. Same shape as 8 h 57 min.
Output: 7 h 09 min
